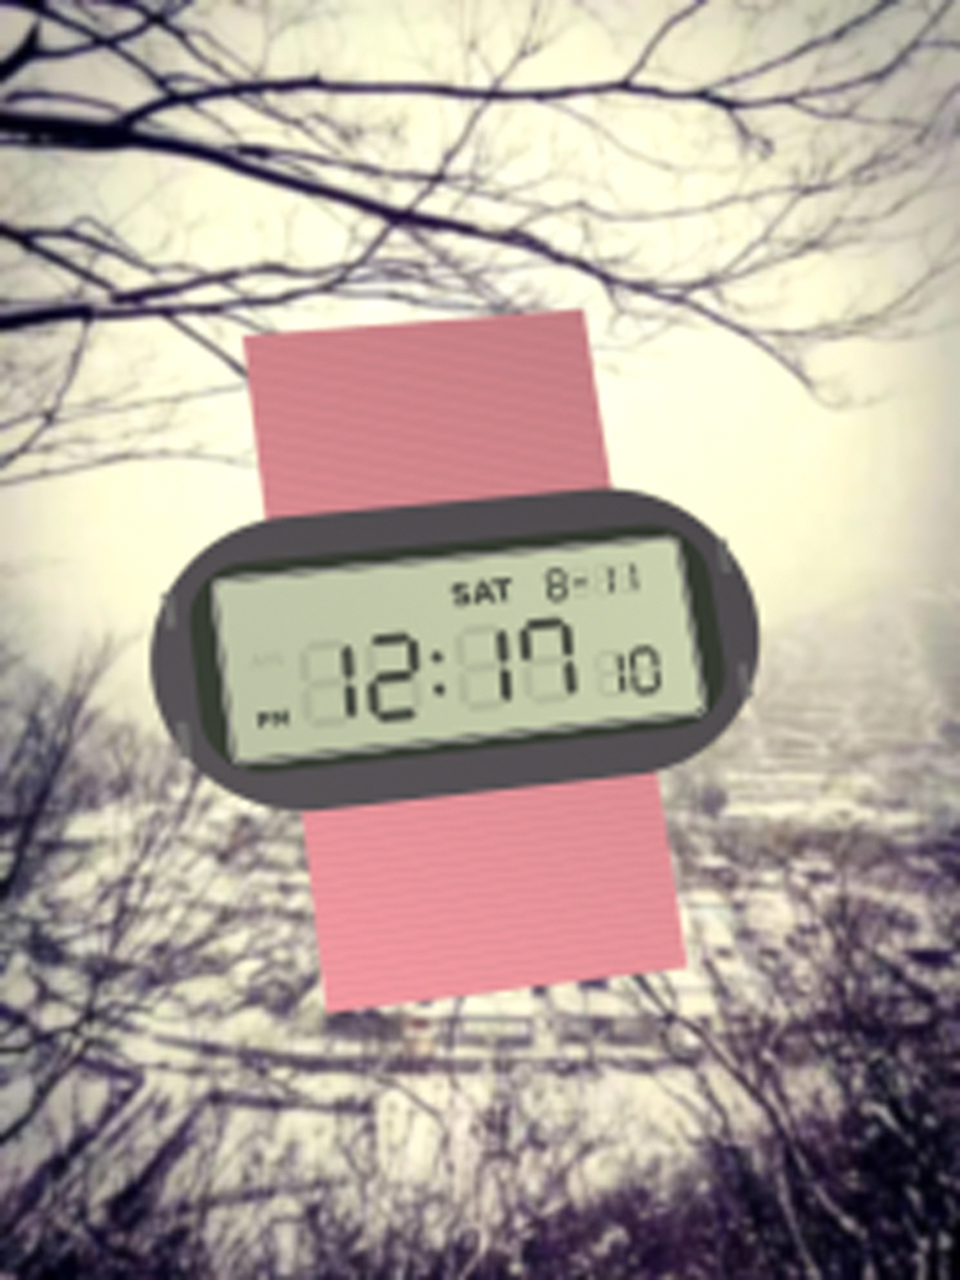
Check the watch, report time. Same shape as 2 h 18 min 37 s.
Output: 12 h 17 min 10 s
